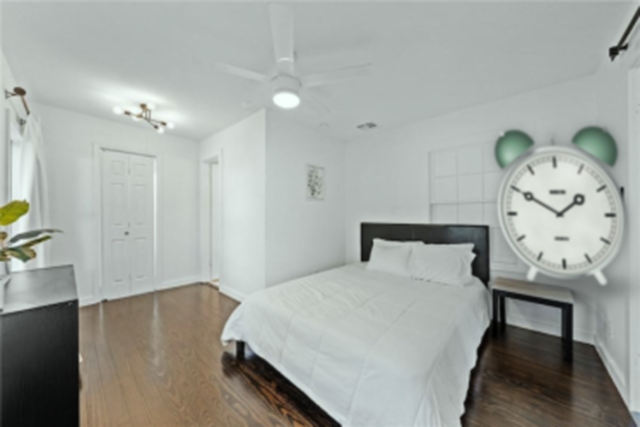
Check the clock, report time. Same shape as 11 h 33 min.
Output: 1 h 50 min
